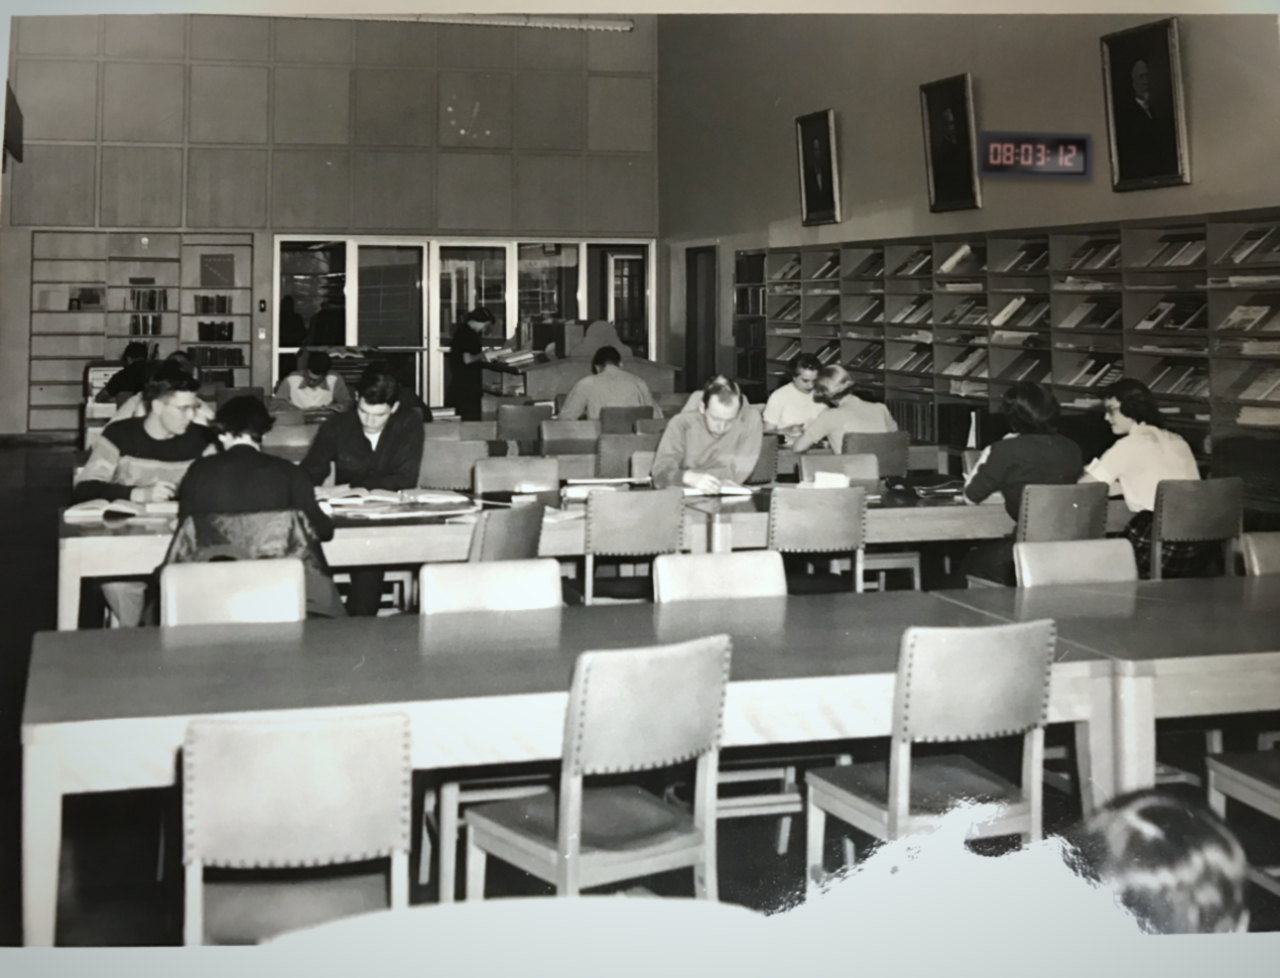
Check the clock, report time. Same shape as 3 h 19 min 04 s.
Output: 8 h 03 min 12 s
